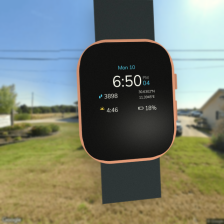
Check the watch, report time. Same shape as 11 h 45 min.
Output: 6 h 50 min
